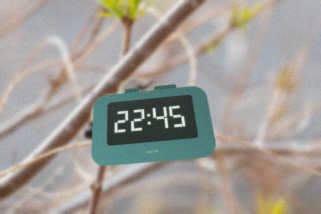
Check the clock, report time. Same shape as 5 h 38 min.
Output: 22 h 45 min
